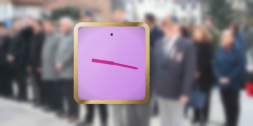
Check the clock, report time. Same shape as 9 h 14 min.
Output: 9 h 17 min
